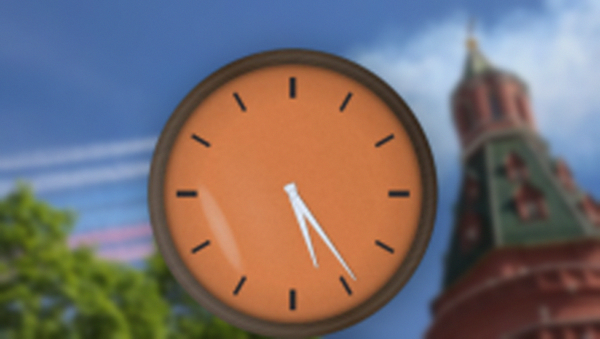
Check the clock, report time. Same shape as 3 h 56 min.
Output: 5 h 24 min
